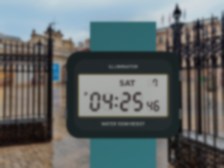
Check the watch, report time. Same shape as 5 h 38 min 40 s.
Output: 4 h 25 min 46 s
